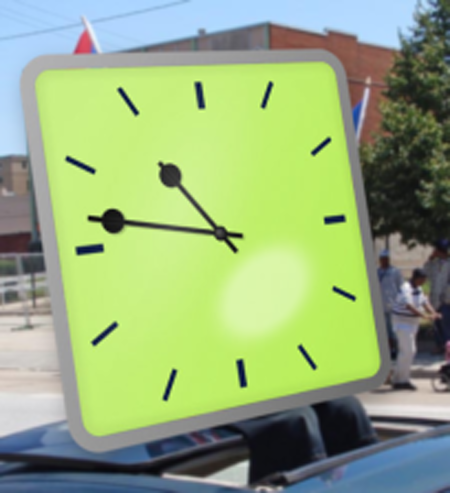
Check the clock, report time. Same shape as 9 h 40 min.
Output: 10 h 47 min
